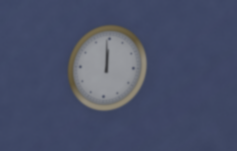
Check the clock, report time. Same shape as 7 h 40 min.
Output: 11 h 59 min
